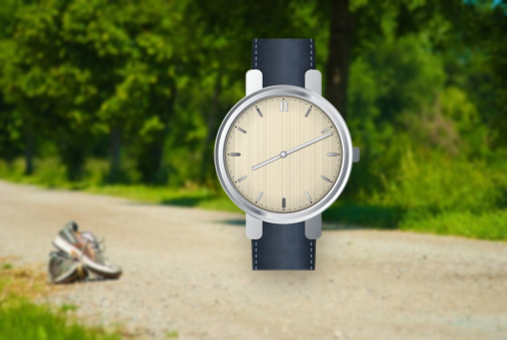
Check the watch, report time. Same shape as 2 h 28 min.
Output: 8 h 11 min
